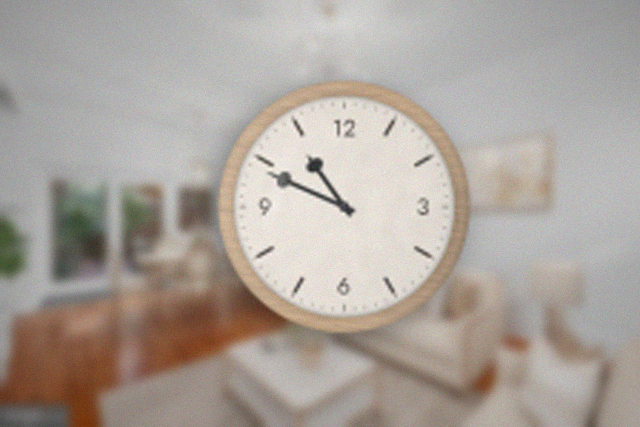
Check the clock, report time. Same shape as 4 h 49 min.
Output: 10 h 49 min
